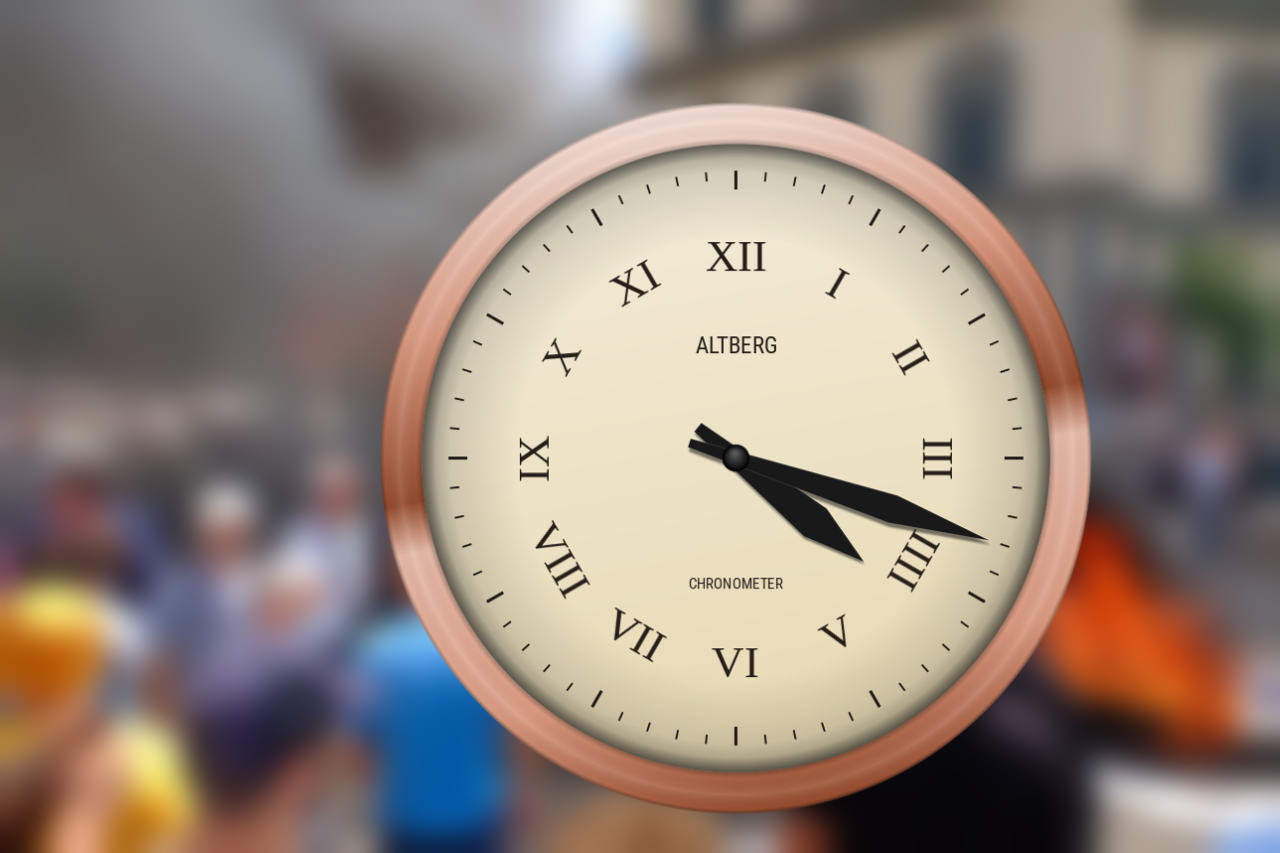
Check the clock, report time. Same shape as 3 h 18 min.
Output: 4 h 18 min
